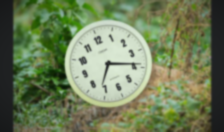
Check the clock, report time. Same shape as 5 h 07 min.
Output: 7 h 19 min
